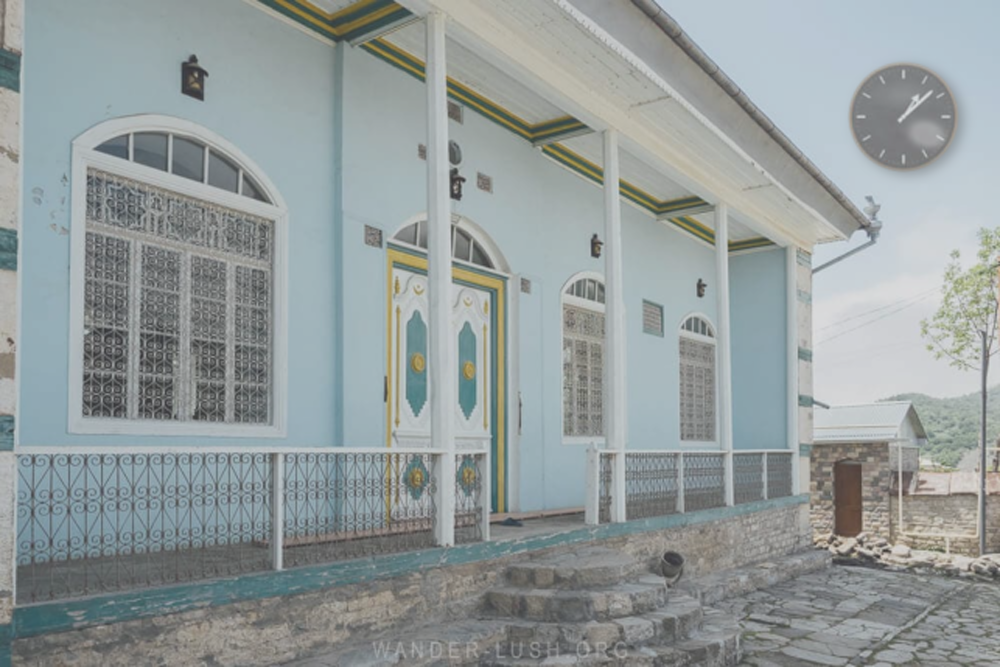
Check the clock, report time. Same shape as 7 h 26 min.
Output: 1 h 08 min
